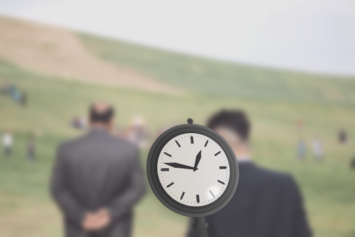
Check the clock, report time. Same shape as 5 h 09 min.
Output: 12 h 47 min
